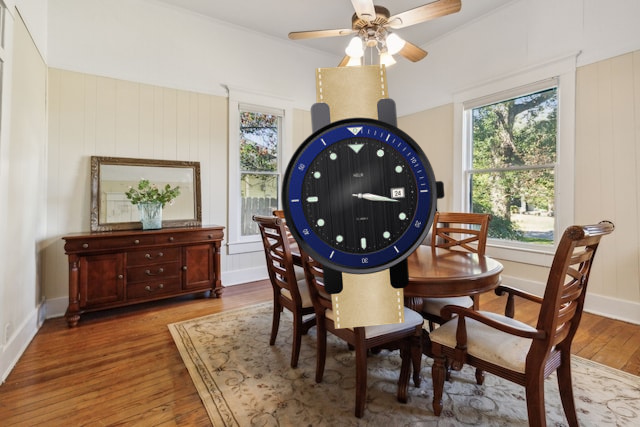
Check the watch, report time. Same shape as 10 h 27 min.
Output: 3 h 17 min
